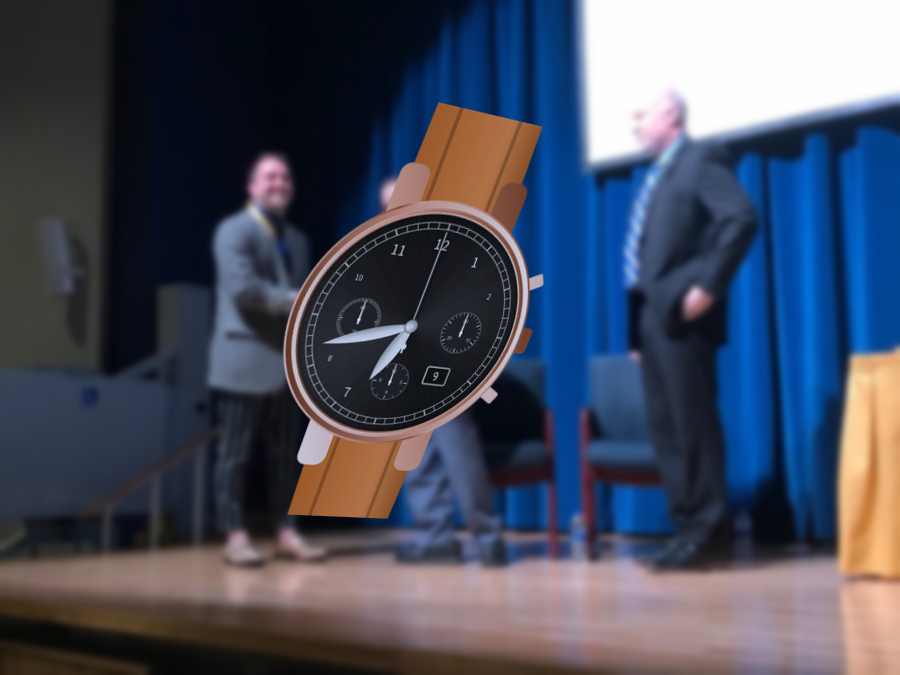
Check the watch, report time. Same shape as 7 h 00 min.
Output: 6 h 42 min
